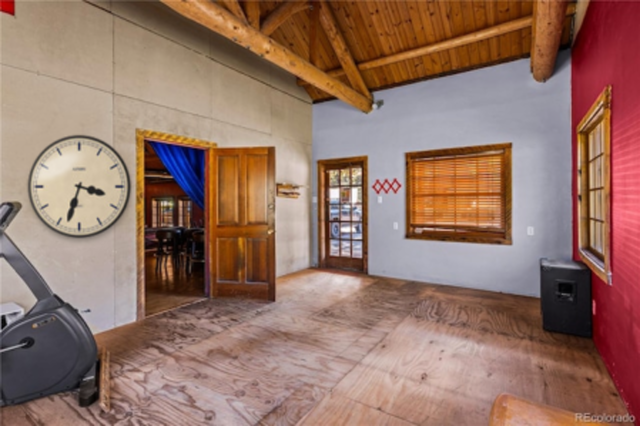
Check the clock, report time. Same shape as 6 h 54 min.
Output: 3 h 33 min
